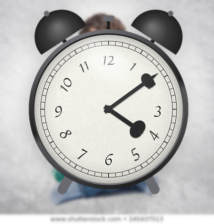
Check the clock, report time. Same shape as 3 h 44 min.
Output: 4 h 09 min
